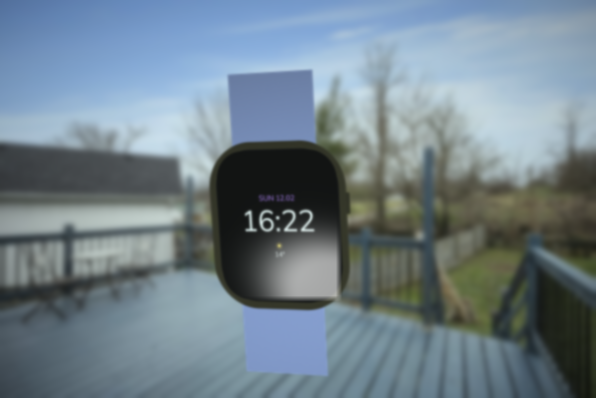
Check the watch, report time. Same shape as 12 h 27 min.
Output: 16 h 22 min
